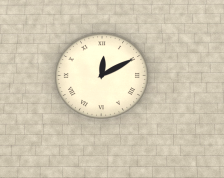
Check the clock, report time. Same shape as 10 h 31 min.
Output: 12 h 10 min
